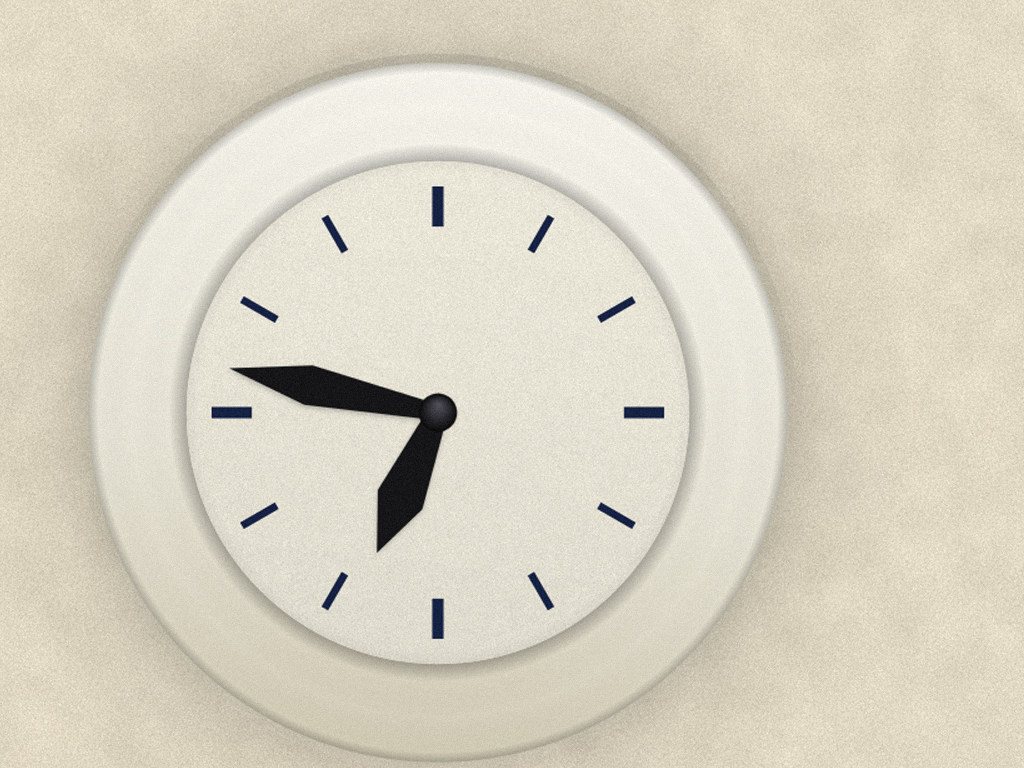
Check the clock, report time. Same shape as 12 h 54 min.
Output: 6 h 47 min
